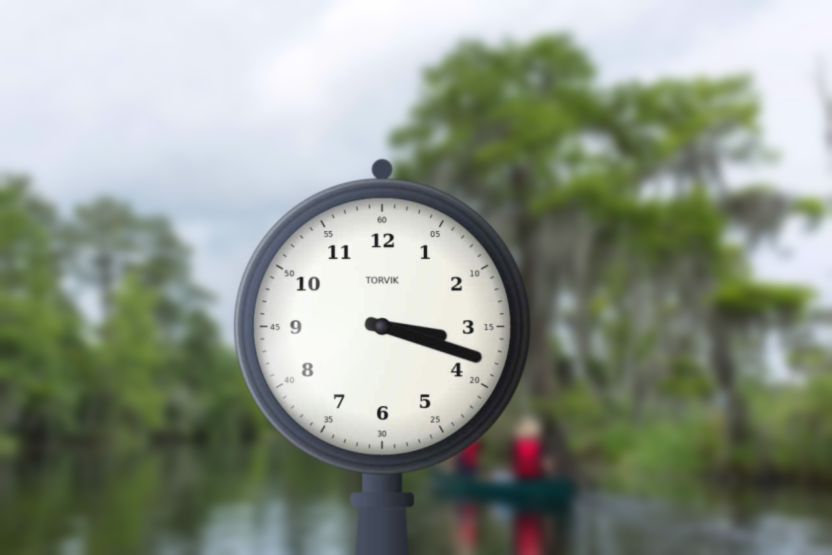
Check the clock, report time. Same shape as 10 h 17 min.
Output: 3 h 18 min
